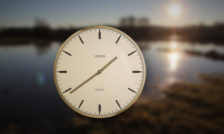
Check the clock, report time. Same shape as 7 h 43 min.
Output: 1 h 39 min
